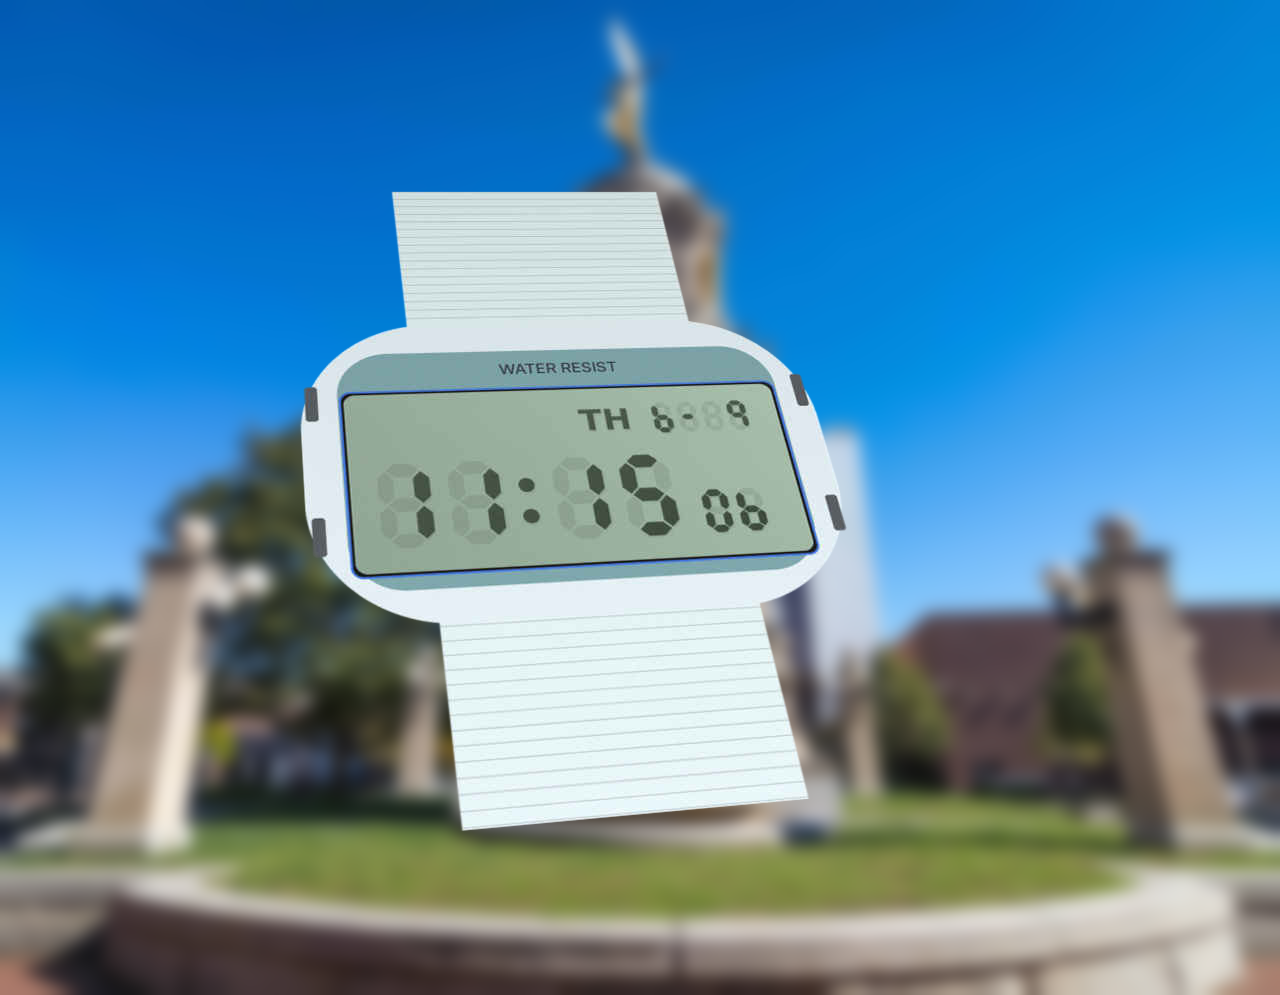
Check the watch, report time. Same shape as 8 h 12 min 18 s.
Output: 11 h 15 min 06 s
